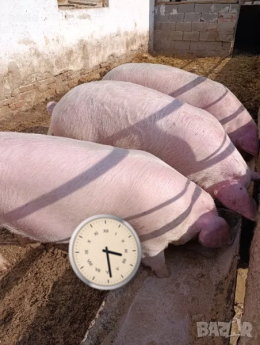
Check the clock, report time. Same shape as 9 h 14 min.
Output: 3 h 29 min
